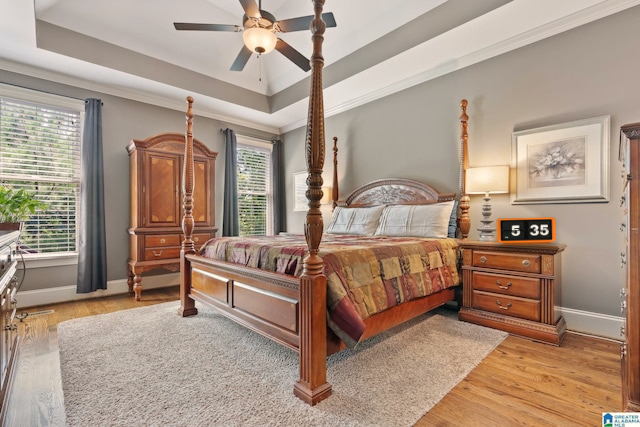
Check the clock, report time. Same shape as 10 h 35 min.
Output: 5 h 35 min
